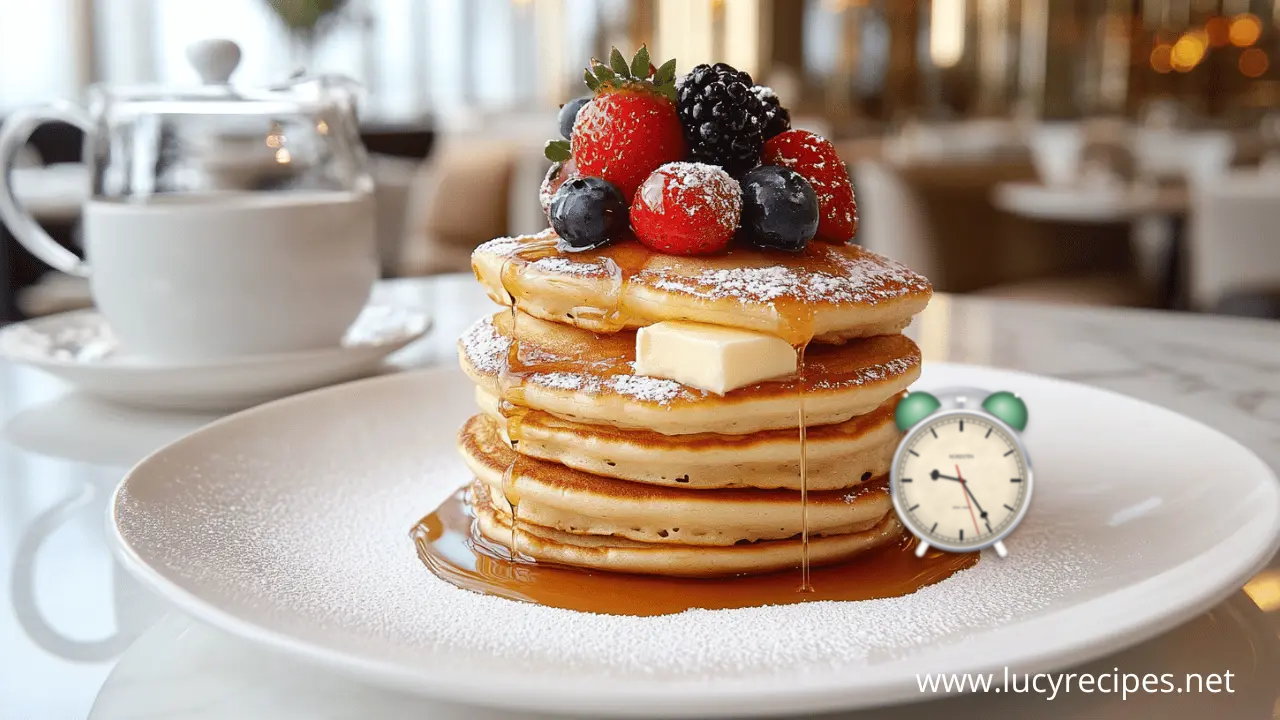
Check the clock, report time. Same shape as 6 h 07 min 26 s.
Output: 9 h 24 min 27 s
